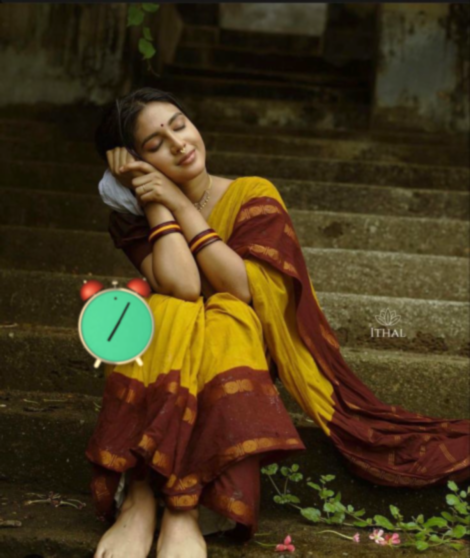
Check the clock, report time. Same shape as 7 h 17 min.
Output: 7 h 05 min
